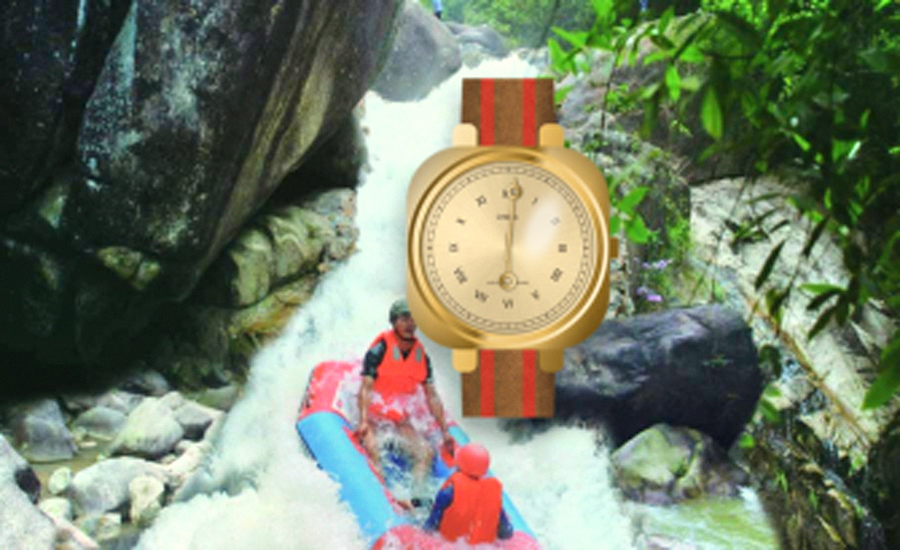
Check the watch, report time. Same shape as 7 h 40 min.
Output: 6 h 01 min
